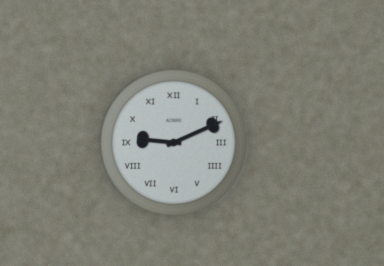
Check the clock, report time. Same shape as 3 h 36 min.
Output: 9 h 11 min
